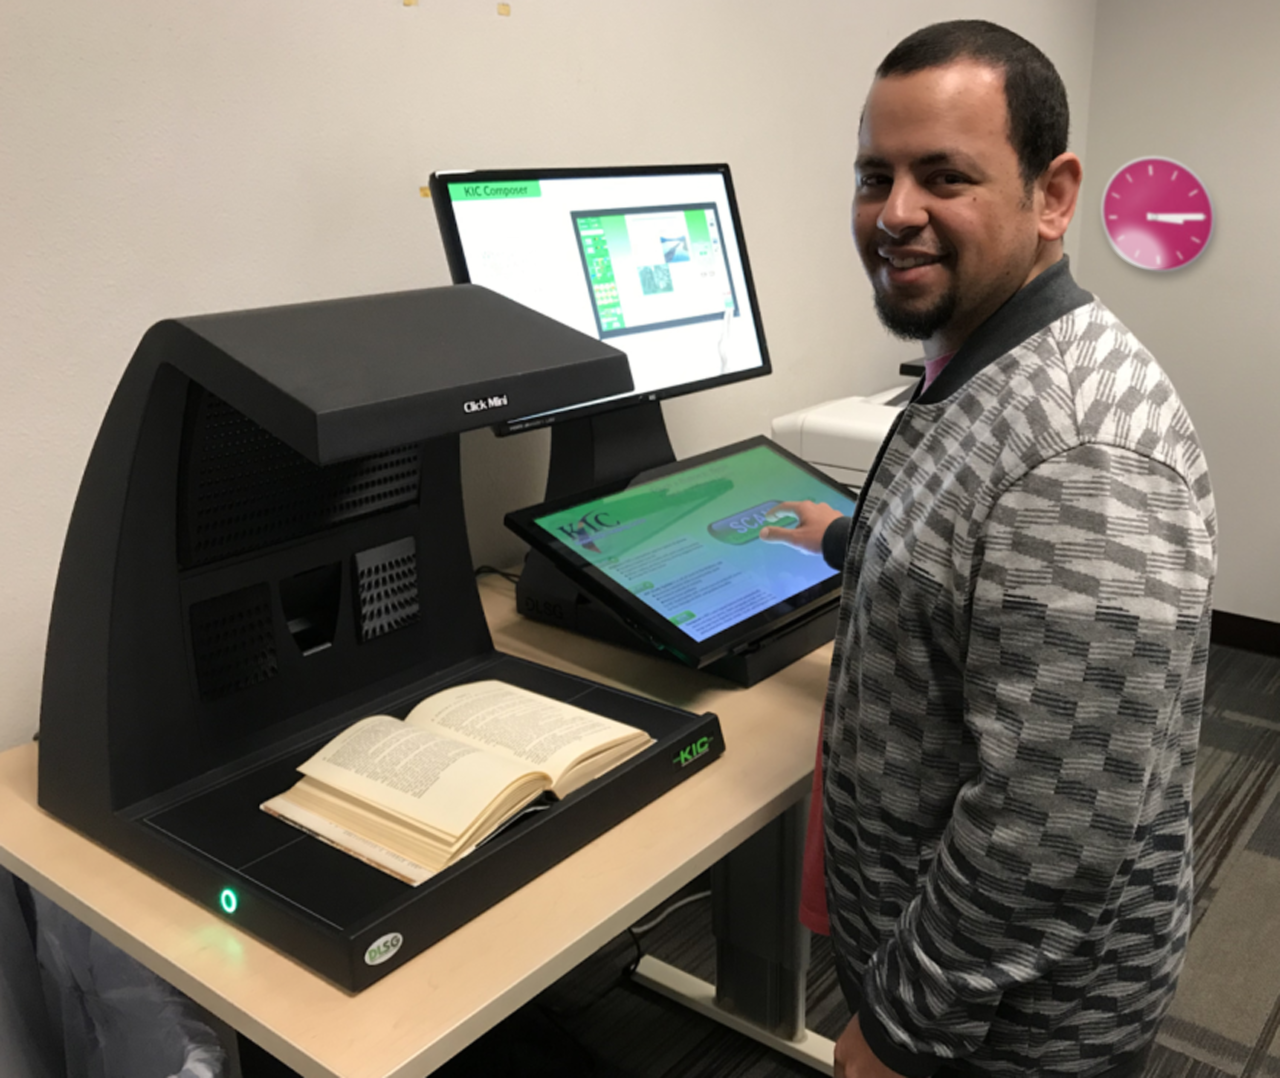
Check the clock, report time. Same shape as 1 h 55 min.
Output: 3 h 15 min
